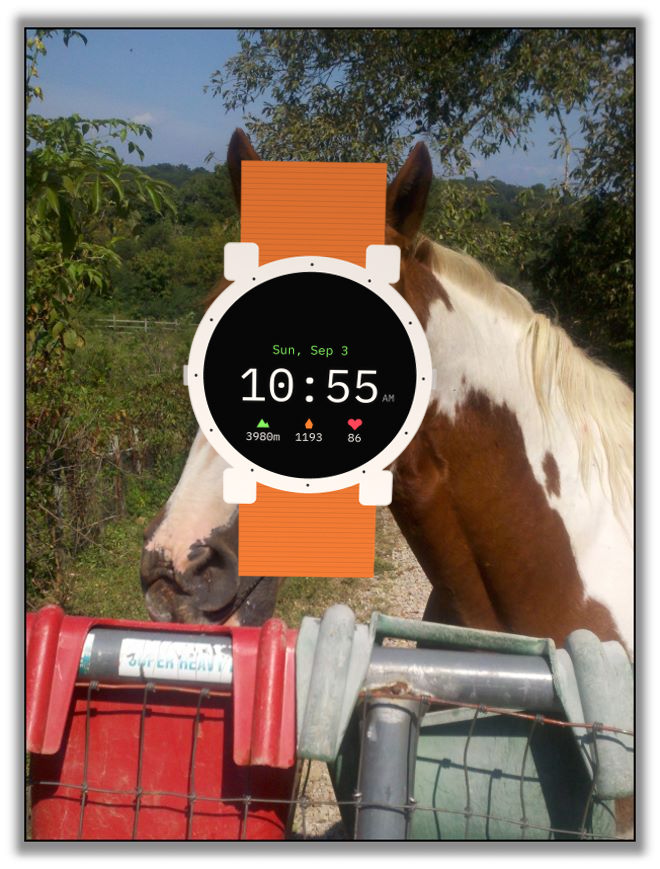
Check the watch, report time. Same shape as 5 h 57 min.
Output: 10 h 55 min
